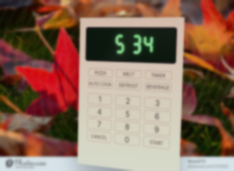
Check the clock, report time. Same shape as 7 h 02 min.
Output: 5 h 34 min
